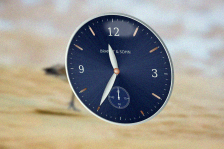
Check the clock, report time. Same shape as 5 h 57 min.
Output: 11 h 35 min
